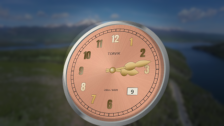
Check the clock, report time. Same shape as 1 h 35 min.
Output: 3 h 13 min
